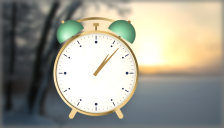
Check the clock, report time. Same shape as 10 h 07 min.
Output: 1 h 07 min
